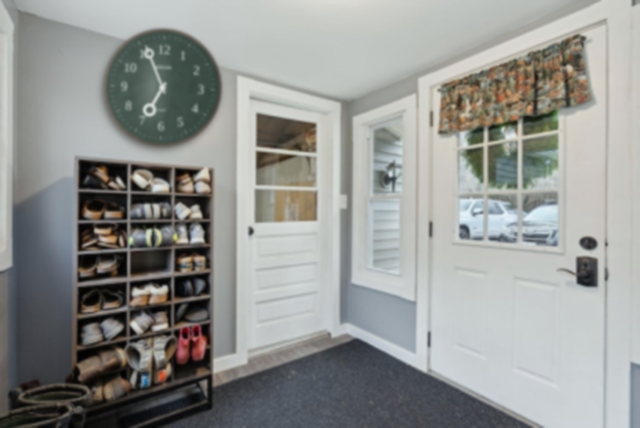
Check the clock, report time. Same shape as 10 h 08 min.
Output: 6 h 56 min
